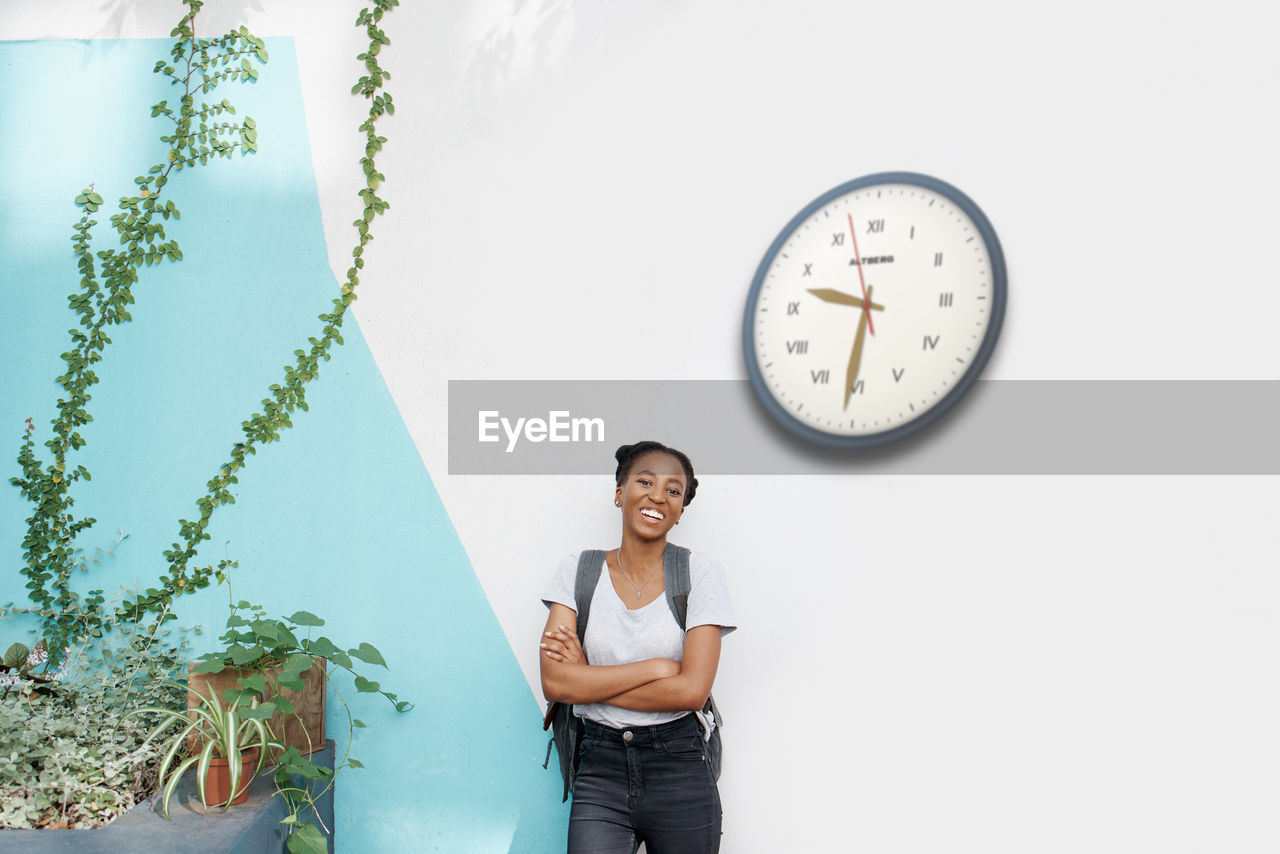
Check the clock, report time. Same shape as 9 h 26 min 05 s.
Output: 9 h 30 min 57 s
